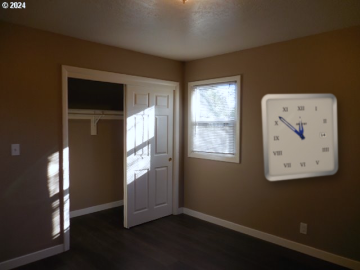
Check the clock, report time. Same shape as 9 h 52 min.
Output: 11 h 52 min
